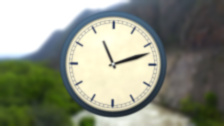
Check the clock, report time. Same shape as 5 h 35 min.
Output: 11 h 12 min
